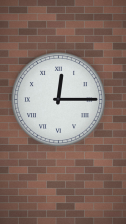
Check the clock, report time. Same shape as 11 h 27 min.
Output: 12 h 15 min
